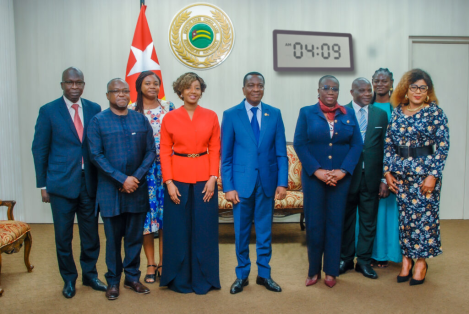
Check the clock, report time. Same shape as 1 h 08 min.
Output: 4 h 09 min
